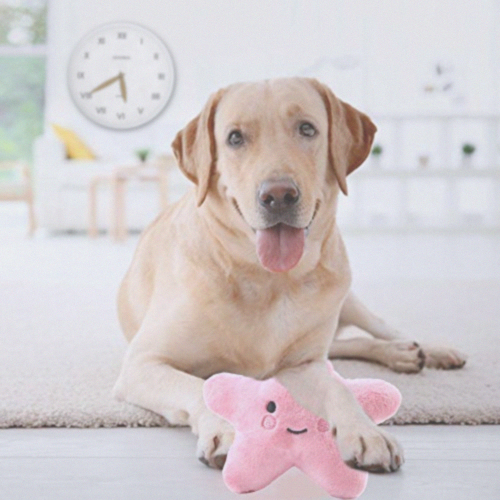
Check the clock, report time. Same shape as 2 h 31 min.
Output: 5 h 40 min
